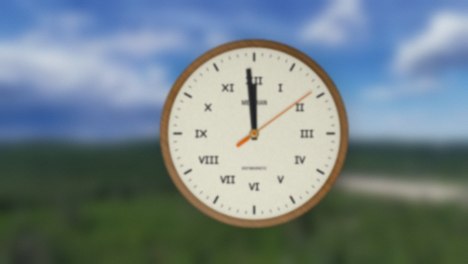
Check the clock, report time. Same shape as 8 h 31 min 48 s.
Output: 11 h 59 min 09 s
